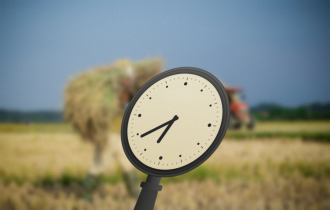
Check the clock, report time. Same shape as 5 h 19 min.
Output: 6 h 39 min
